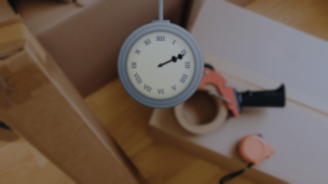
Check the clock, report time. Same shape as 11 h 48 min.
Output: 2 h 11 min
